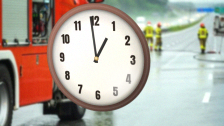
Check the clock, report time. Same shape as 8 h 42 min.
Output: 12 h 59 min
